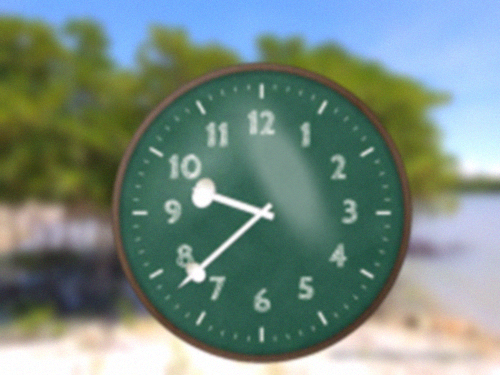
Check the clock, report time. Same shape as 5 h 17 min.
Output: 9 h 38 min
